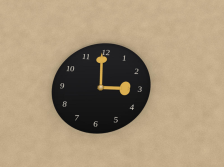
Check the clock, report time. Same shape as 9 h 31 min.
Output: 2 h 59 min
